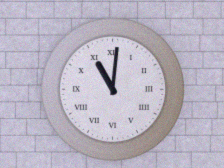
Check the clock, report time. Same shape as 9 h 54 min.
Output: 11 h 01 min
